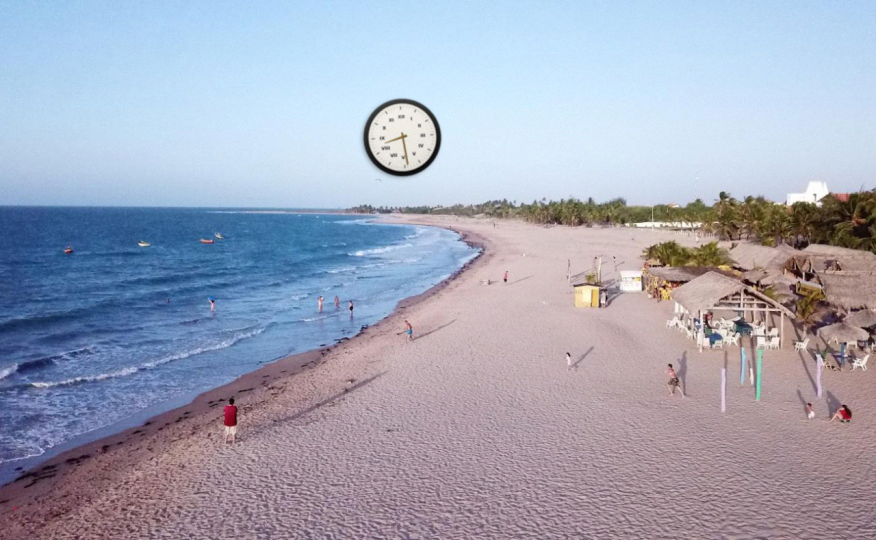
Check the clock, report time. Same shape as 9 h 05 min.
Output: 8 h 29 min
